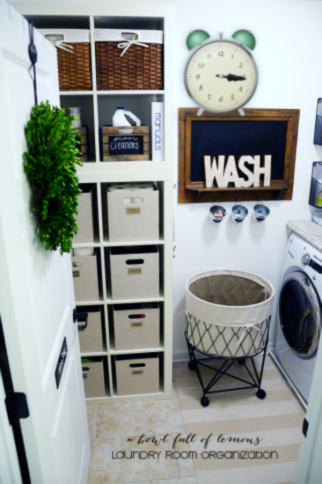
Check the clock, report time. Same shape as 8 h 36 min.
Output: 3 h 16 min
